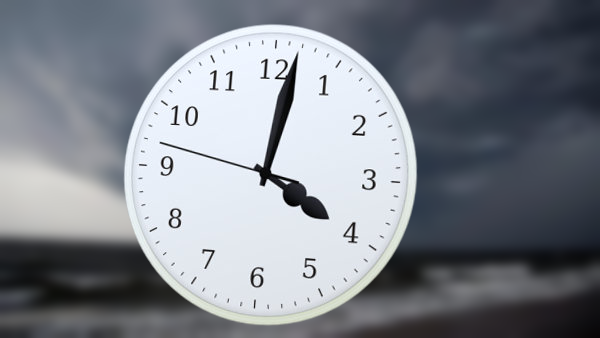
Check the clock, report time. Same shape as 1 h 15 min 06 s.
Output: 4 h 01 min 47 s
